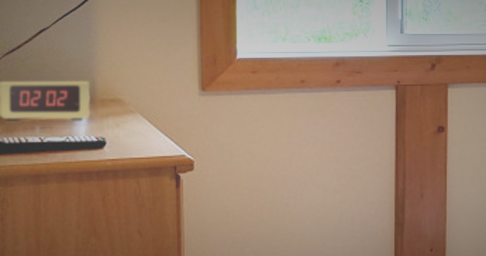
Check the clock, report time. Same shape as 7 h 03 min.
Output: 2 h 02 min
